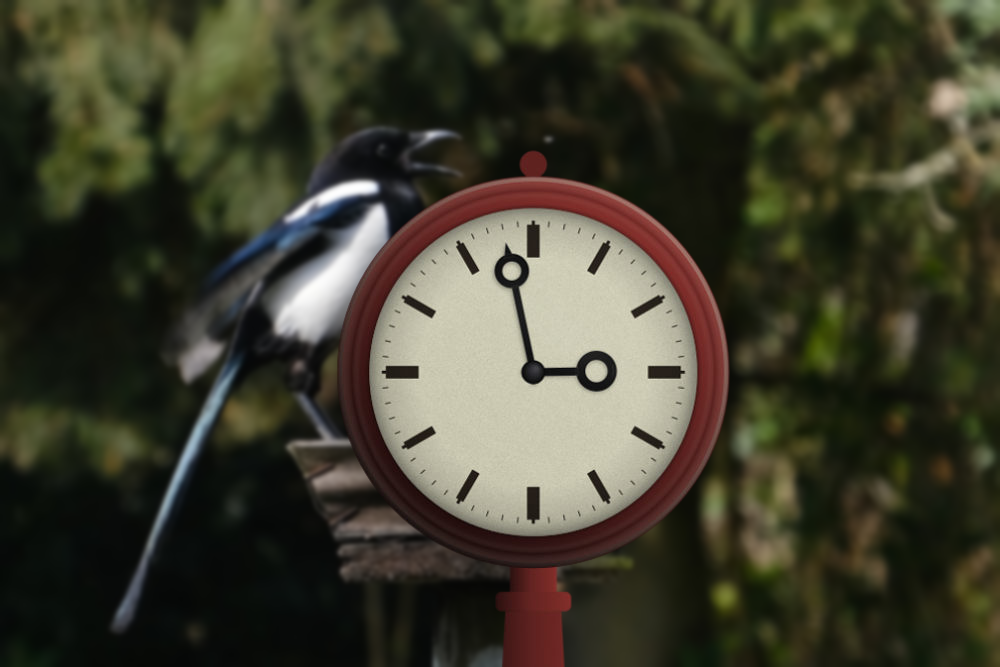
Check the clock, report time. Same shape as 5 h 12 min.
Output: 2 h 58 min
